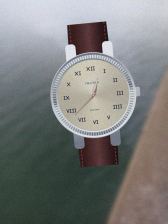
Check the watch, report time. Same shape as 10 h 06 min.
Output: 12 h 38 min
